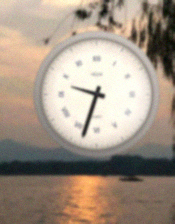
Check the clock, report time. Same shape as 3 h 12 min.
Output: 9 h 33 min
